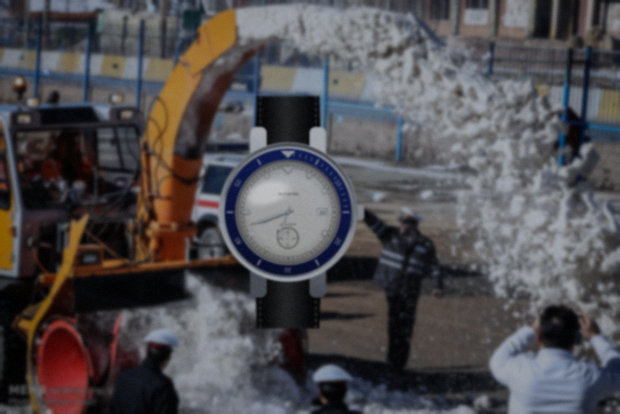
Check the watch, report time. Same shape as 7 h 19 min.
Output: 6 h 42 min
